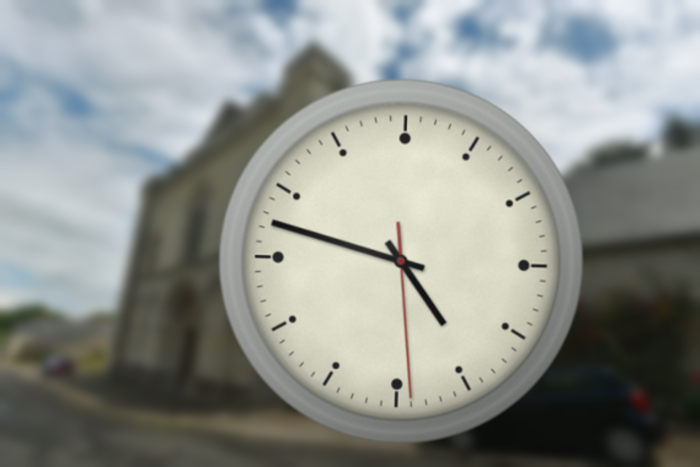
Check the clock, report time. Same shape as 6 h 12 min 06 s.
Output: 4 h 47 min 29 s
